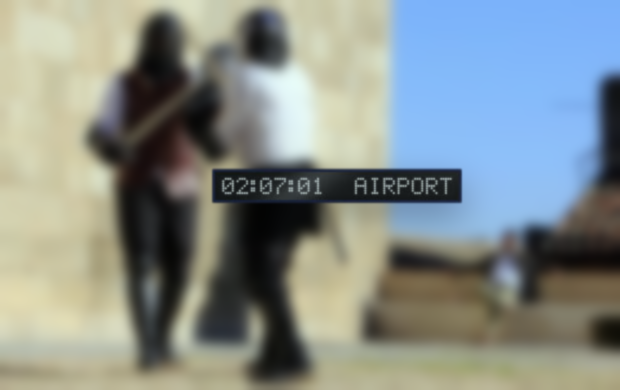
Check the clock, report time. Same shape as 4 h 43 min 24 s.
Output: 2 h 07 min 01 s
